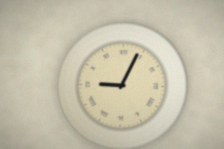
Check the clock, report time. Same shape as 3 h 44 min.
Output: 9 h 04 min
